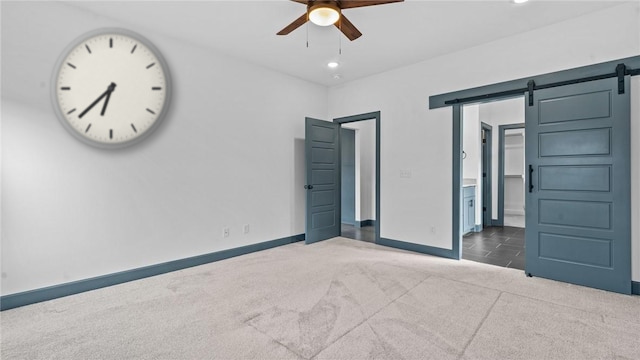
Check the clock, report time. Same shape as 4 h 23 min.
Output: 6 h 38 min
